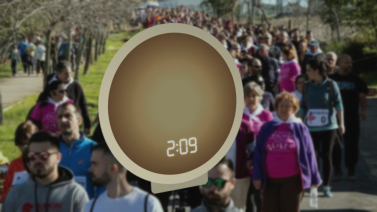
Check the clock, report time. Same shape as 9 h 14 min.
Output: 2 h 09 min
